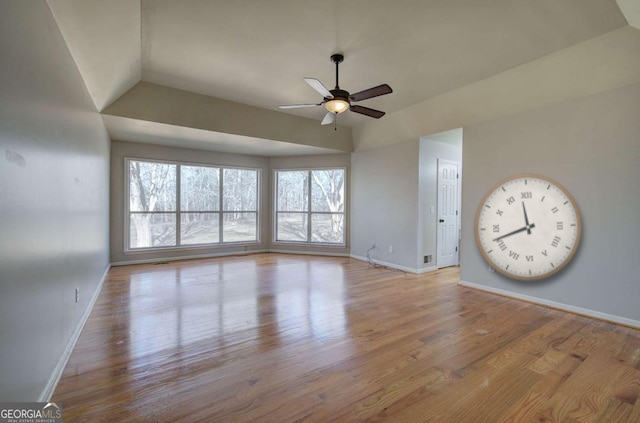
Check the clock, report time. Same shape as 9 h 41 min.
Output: 11 h 42 min
